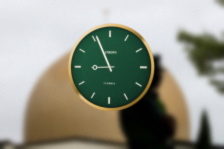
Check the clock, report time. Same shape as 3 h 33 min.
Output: 8 h 56 min
